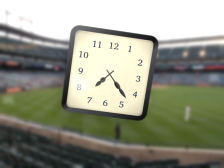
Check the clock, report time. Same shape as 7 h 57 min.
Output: 7 h 23 min
